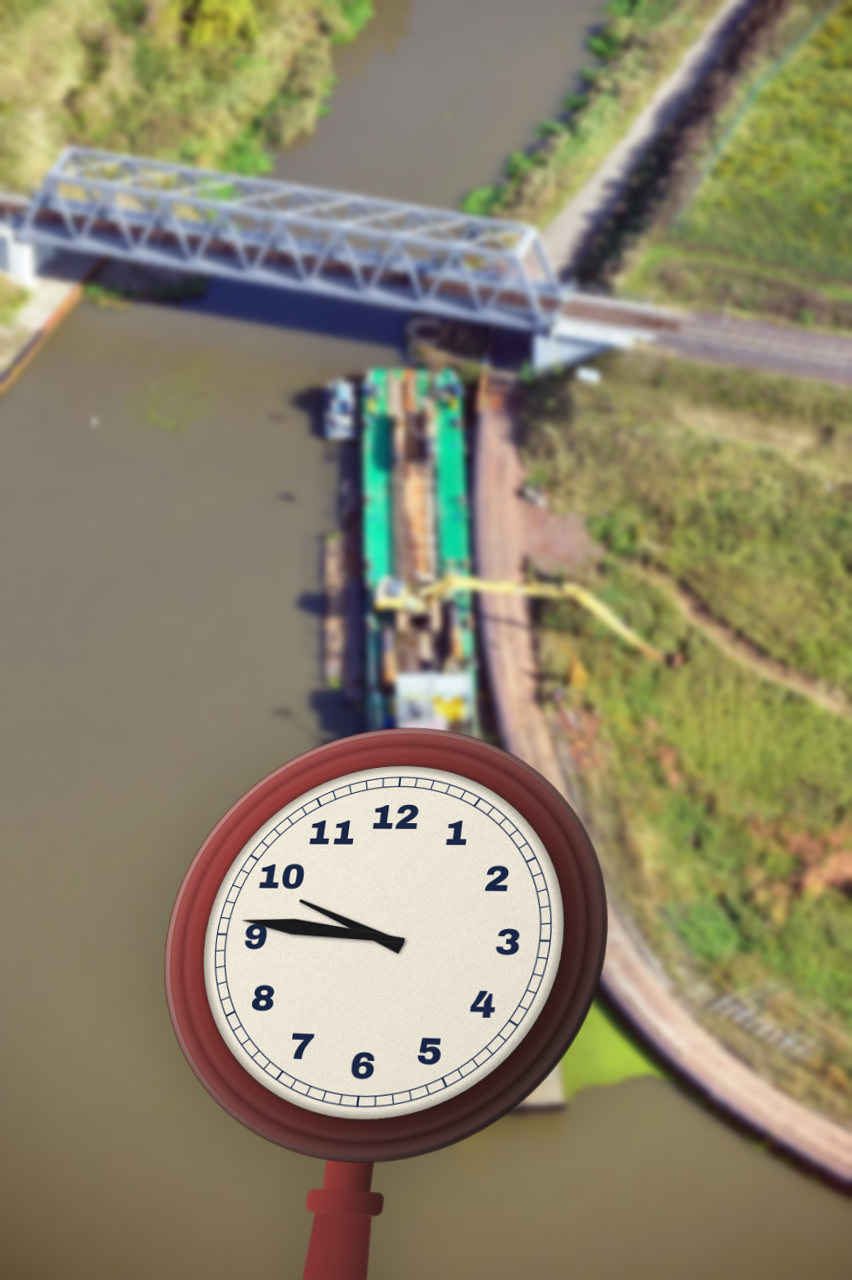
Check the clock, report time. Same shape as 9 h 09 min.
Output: 9 h 46 min
